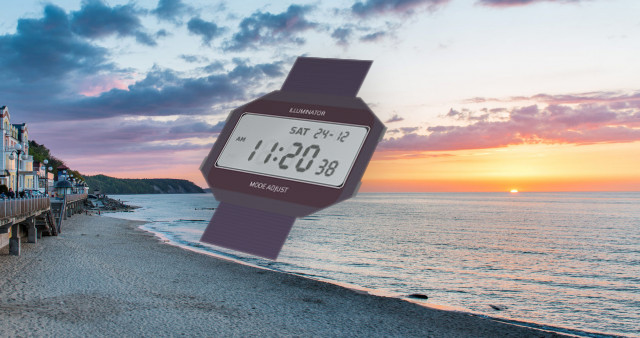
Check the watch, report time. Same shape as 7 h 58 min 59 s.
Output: 11 h 20 min 38 s
